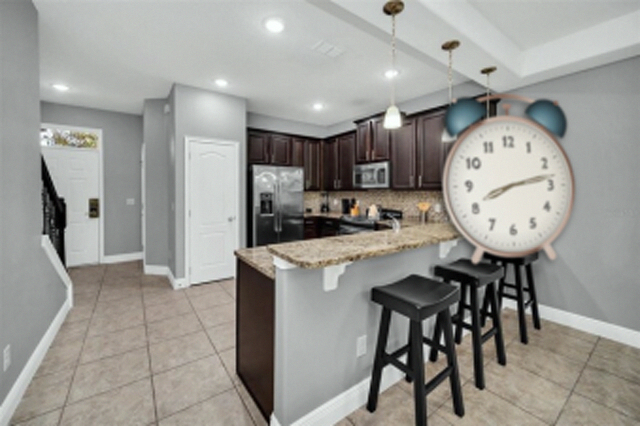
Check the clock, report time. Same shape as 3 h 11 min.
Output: 8 h 13 min
